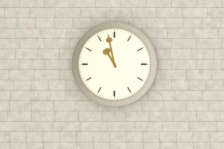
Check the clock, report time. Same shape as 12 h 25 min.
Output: 10 h 58 min
